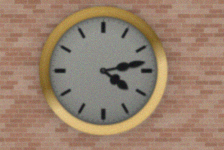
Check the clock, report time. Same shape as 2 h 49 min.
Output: 4 h 13 min
